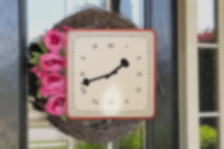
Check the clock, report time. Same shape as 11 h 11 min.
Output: 1 h 42 min
